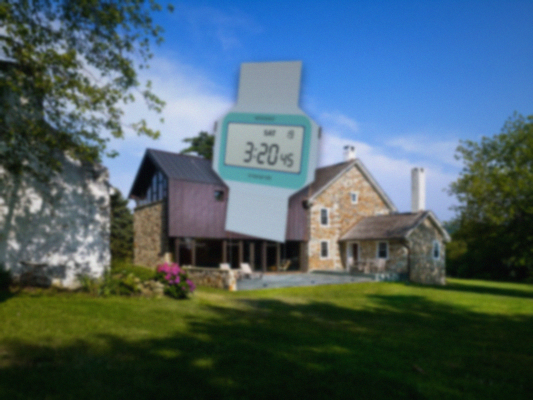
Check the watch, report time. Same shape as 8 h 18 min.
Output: 3 h 20 min
